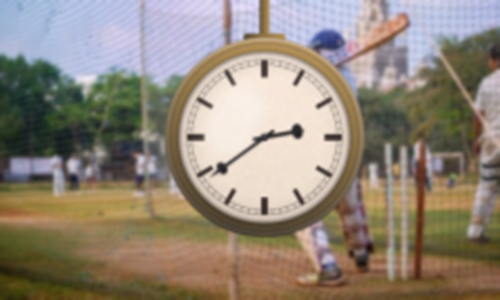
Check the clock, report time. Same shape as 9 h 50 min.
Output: 2 h 39 min
